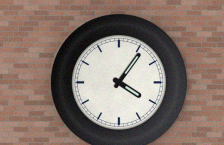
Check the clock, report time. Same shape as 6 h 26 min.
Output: 4 h 06 min
